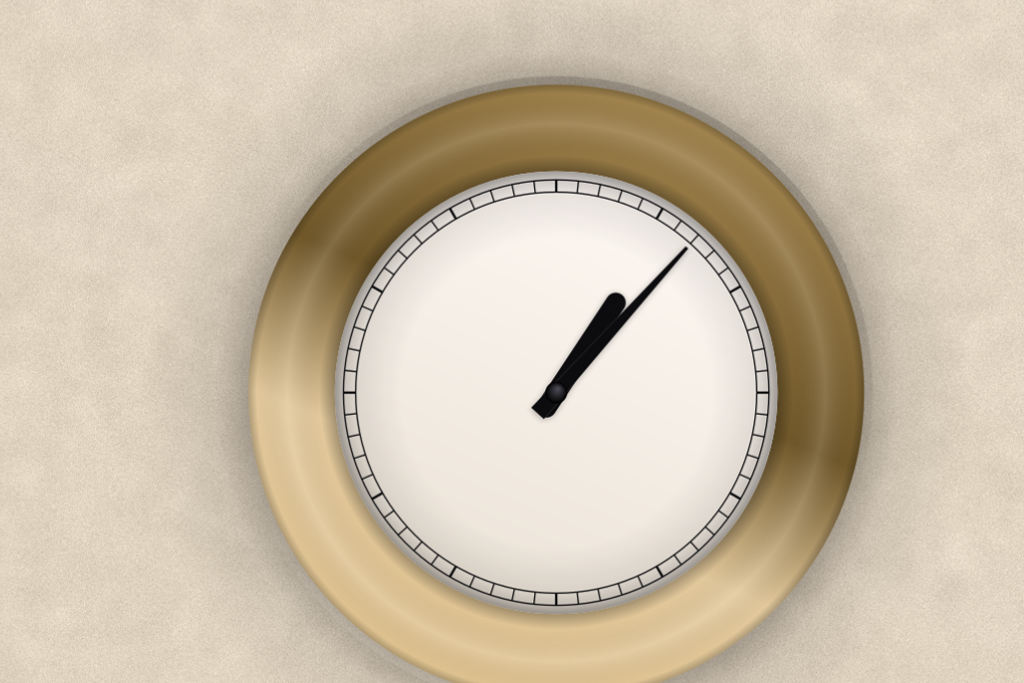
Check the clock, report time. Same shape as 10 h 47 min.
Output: 1 h 07 min
